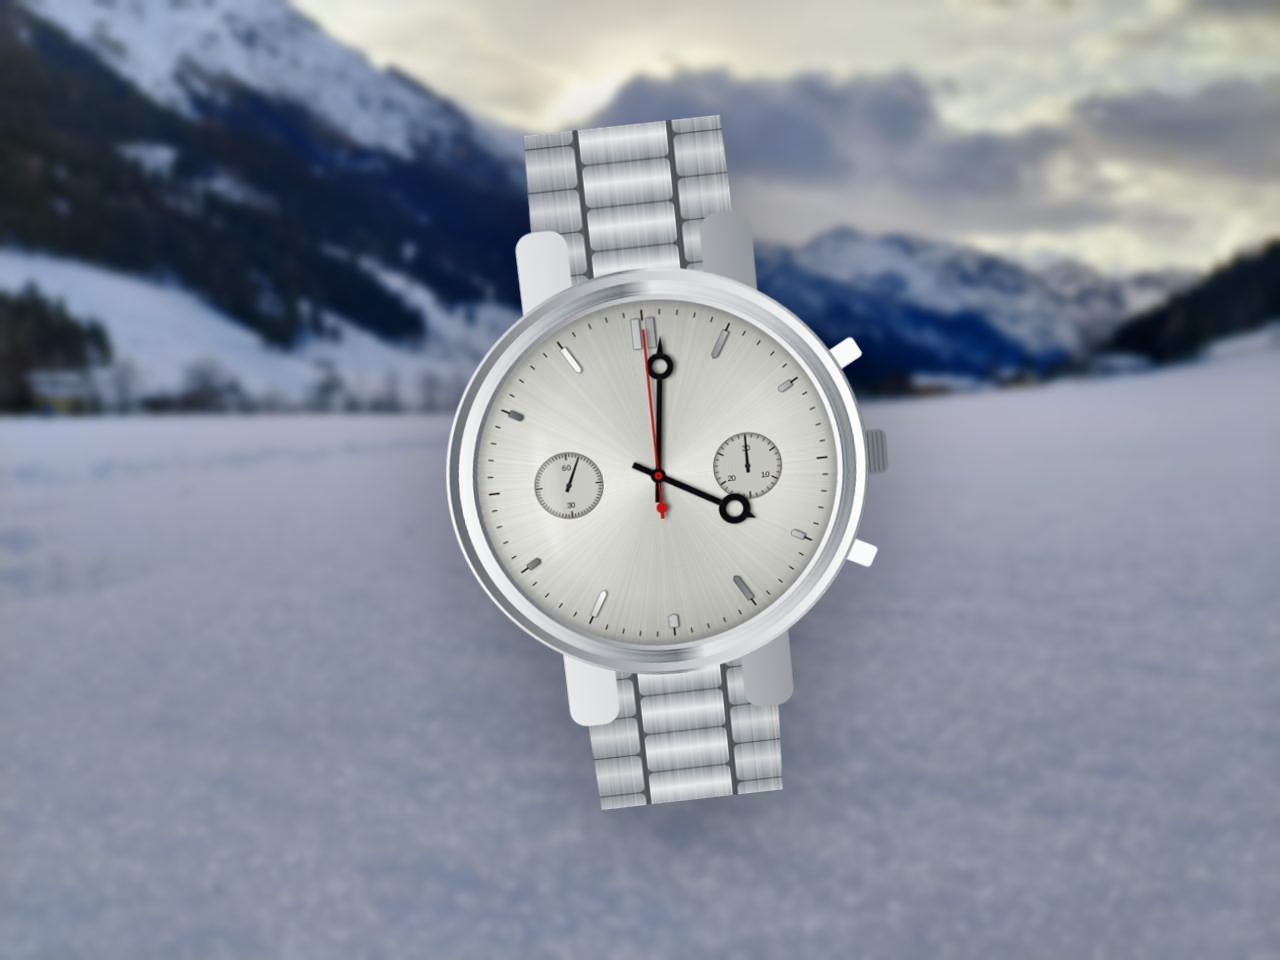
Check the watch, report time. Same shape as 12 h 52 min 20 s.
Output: 4 h 01 min 04 s
